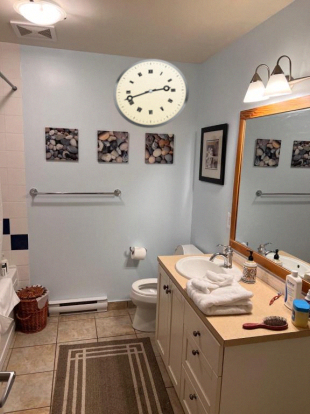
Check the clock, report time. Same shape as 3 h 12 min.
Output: 2 h 42 min
